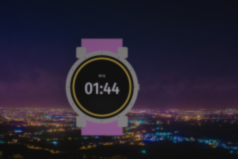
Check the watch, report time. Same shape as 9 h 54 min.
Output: 1 h 44 min
